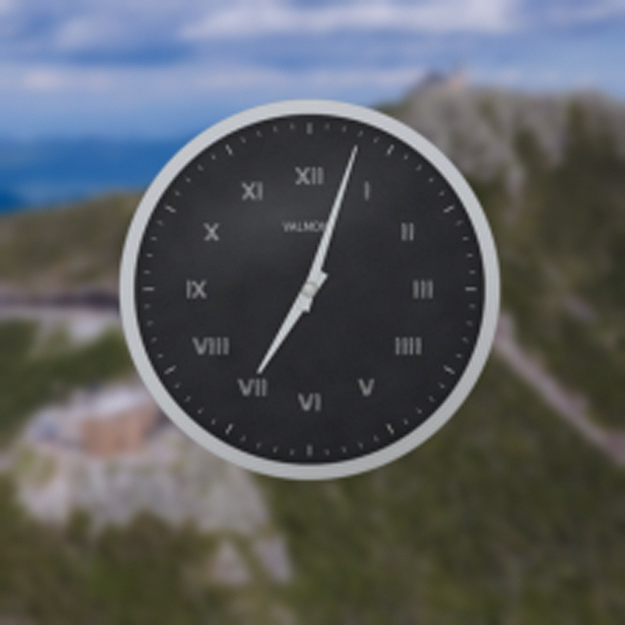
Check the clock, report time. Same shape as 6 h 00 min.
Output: 7 h 03 min
